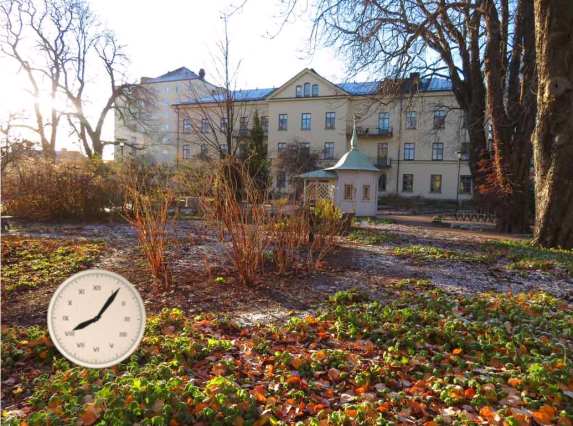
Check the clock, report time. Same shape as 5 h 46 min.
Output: 8 h 06 min
